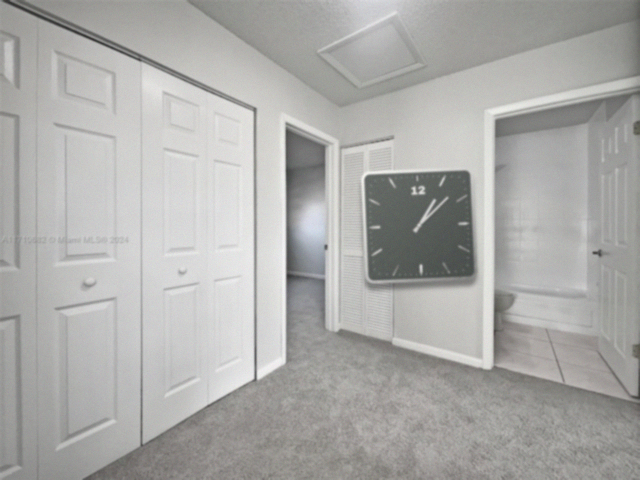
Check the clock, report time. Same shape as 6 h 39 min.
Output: 1 h 08 min
